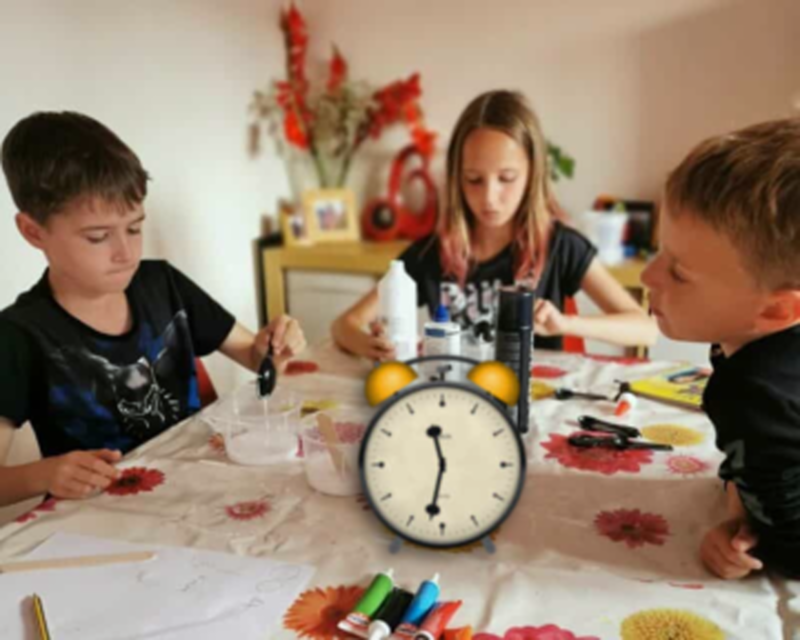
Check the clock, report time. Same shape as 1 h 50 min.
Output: 11 h 32 min
